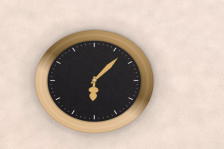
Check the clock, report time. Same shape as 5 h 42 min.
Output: 6 h 07 min
